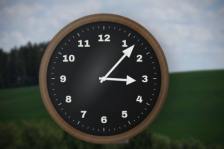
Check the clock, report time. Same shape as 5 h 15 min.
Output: 3 h 07 min
